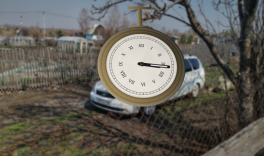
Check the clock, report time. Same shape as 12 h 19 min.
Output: 3 h 16 min
